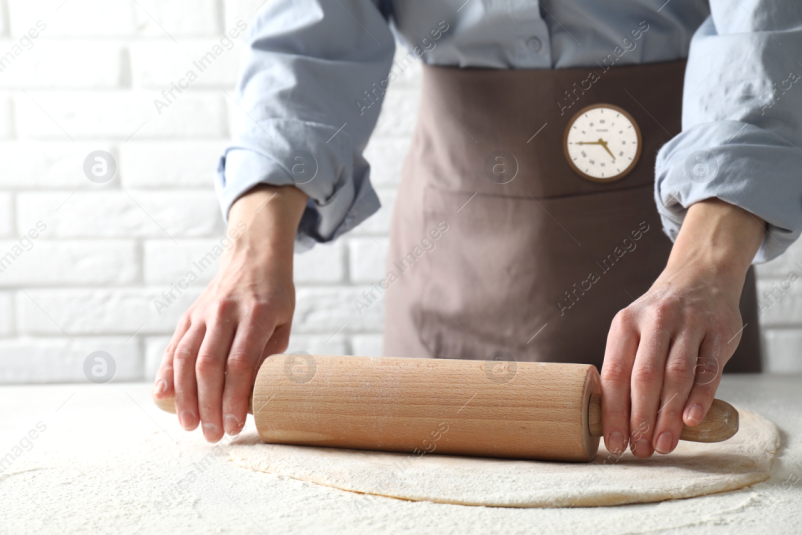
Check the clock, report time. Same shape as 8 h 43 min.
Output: 4 h 45 min
